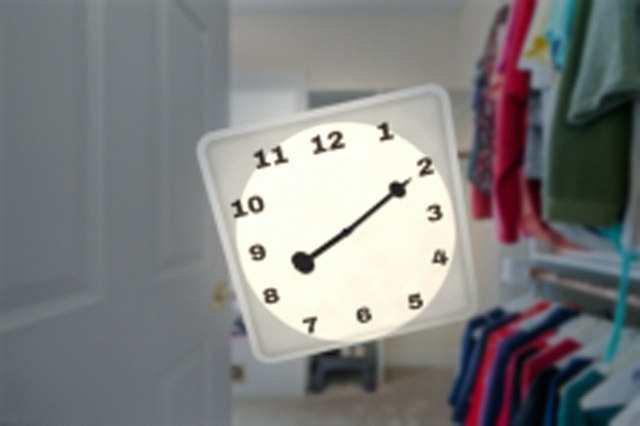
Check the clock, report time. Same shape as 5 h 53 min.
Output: 8 h 10 min
